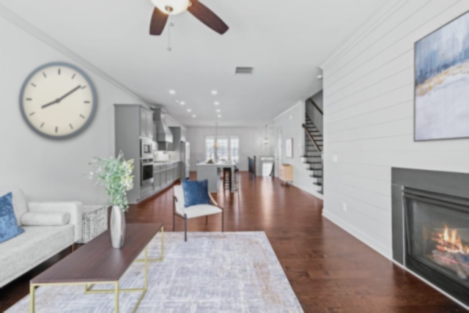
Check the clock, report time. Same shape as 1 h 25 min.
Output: 8 h 09 min
